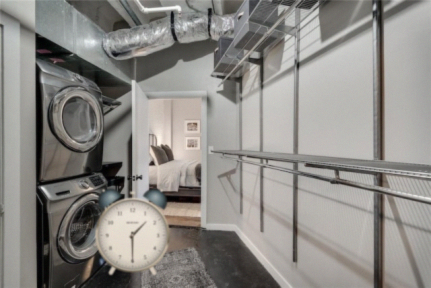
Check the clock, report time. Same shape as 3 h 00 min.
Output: 1 h 30 min
